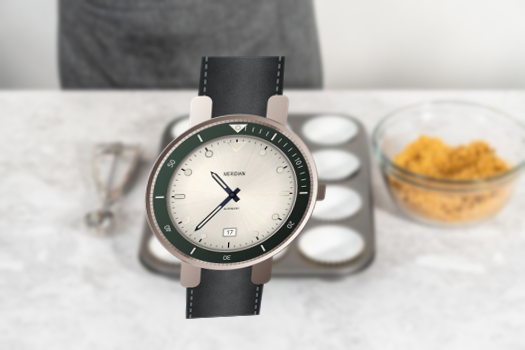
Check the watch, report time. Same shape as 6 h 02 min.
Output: 10 h 37 min
